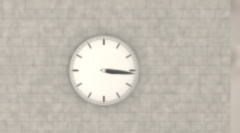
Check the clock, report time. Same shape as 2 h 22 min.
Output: 3 h 16 min
